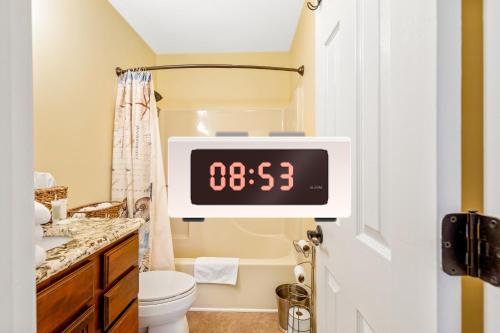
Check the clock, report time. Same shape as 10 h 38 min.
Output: 8 h 53 min
